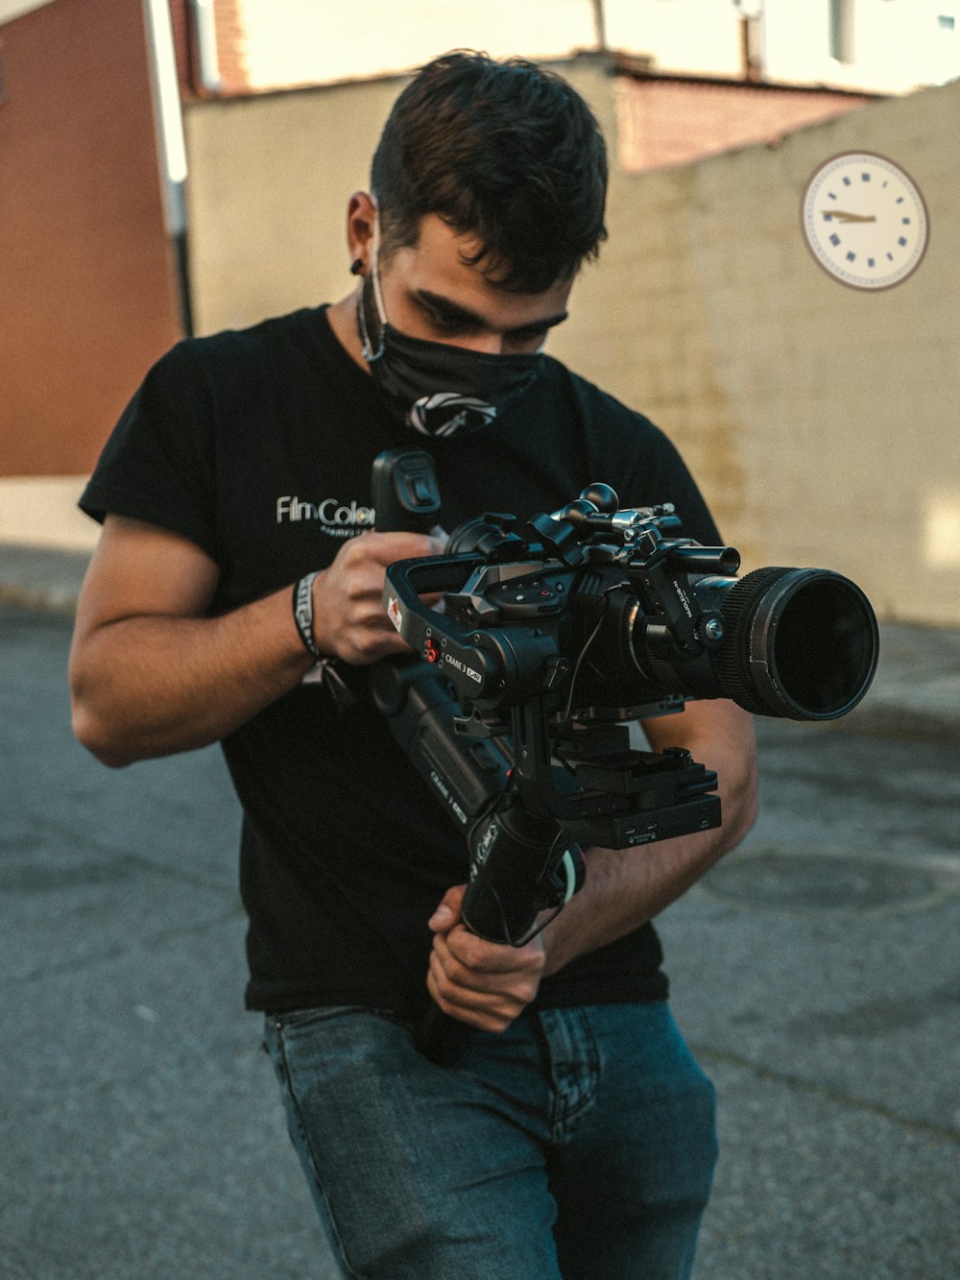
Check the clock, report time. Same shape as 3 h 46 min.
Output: 8 h 46 min
